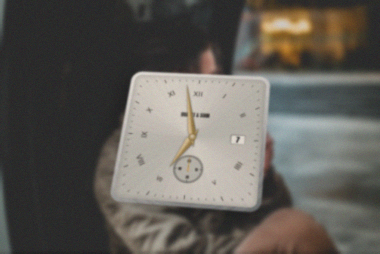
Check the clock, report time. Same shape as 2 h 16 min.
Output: 6 h 58 min
